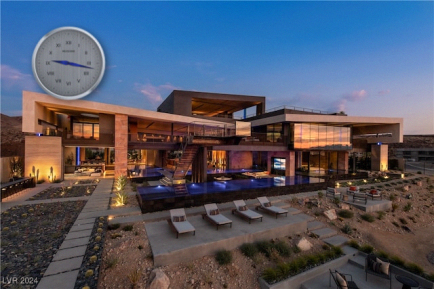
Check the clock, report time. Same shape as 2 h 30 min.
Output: 9 h 17 min
